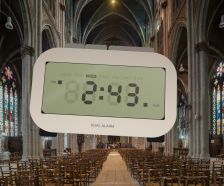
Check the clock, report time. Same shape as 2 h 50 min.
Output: 2 h 43 min
